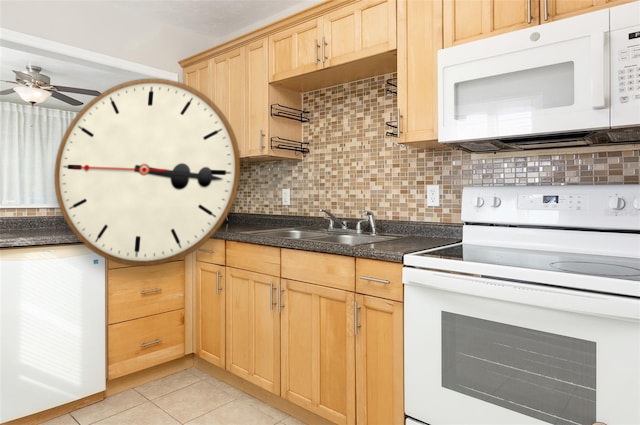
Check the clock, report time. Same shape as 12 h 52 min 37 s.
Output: 3 h 15 min 45 s
